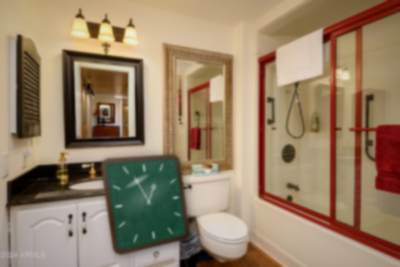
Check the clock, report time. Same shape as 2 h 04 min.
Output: 12 h 56 min
